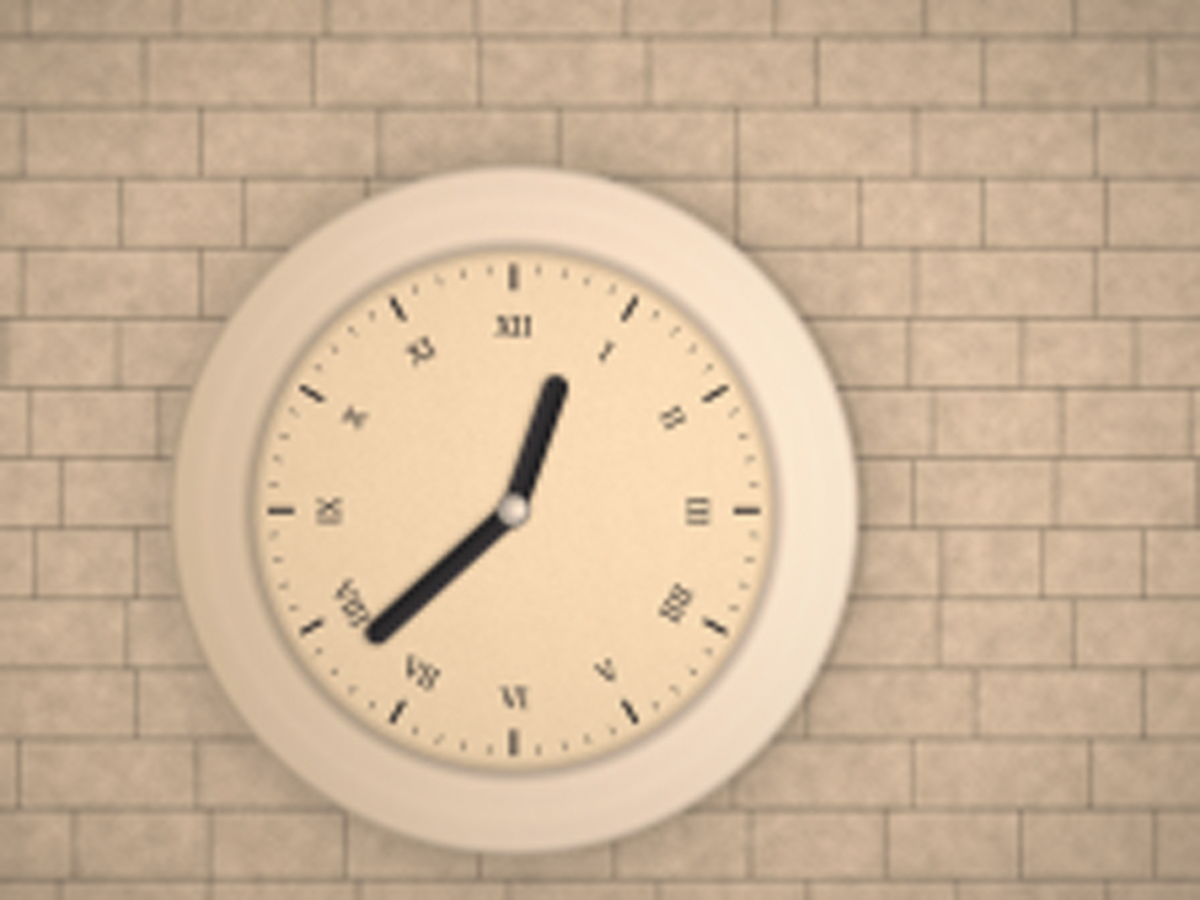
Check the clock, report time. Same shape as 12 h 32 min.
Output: 12 h 38 min
